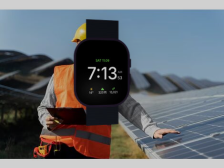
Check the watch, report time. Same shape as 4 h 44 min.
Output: 7 h 13 min
